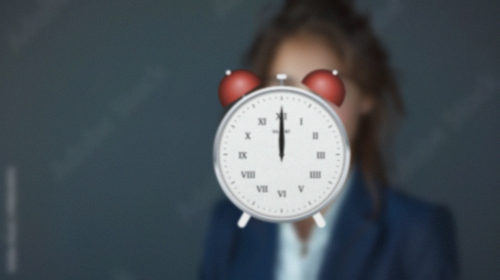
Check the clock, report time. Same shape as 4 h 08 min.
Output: 12 h 00 min
